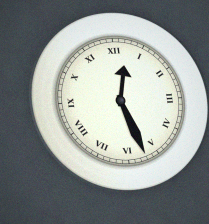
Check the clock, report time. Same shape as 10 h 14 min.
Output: 12 h 27 min
